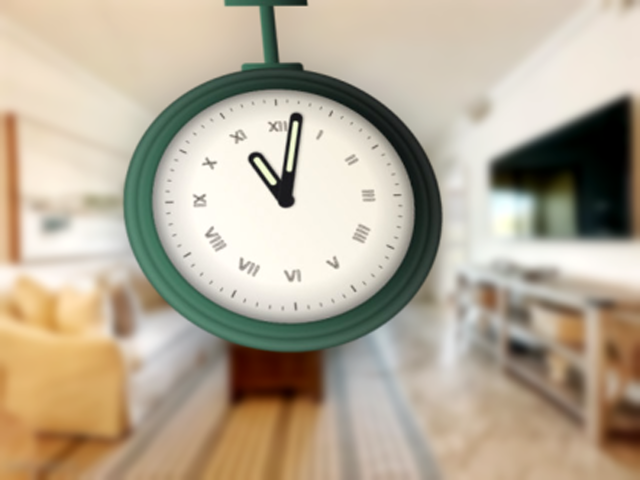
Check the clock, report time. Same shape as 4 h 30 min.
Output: 11 h 02 min
